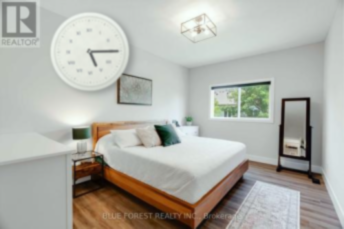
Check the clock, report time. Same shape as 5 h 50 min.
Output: 5 h 15 min
